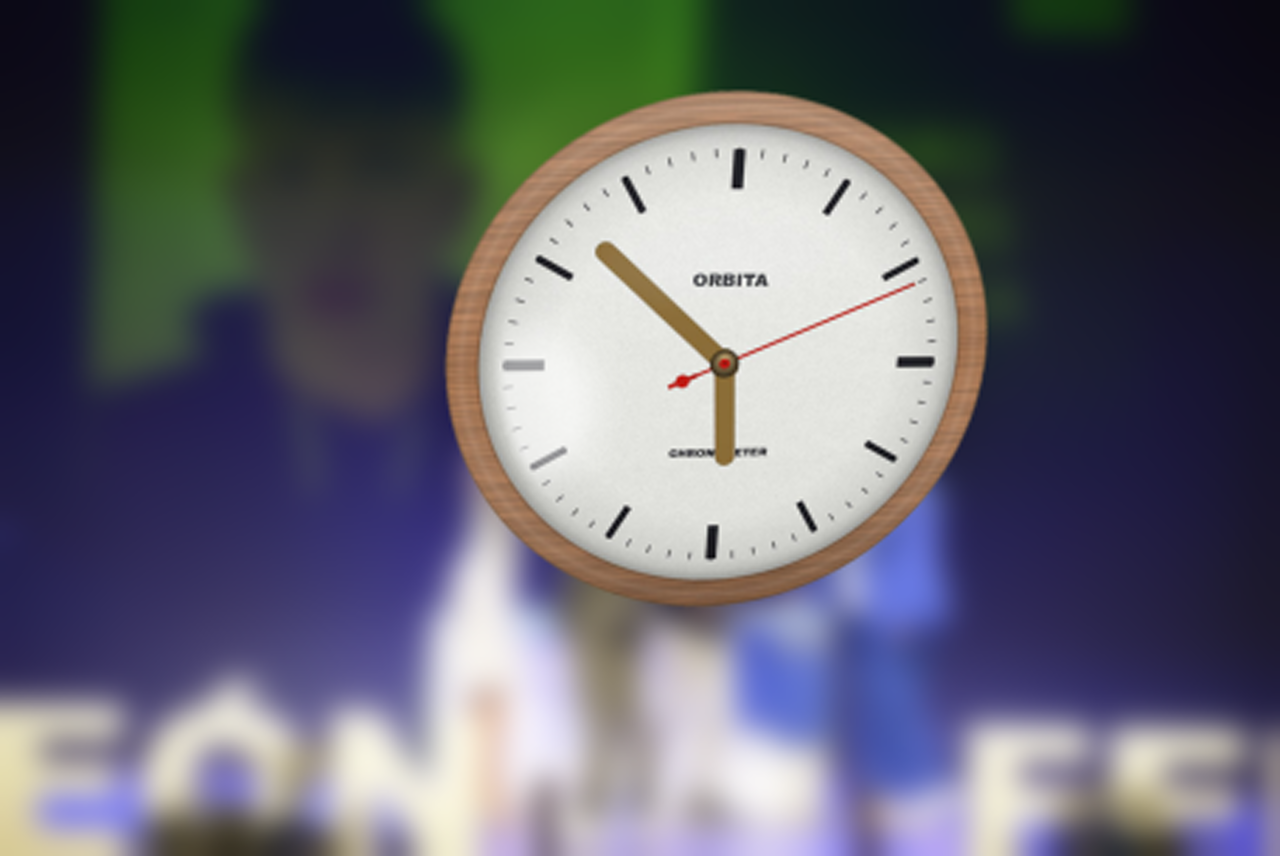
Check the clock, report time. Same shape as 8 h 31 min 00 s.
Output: 5 h 52 min 11 s
